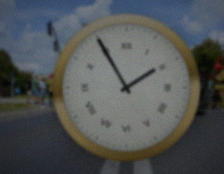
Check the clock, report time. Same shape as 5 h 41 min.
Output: 1 h 55 min
